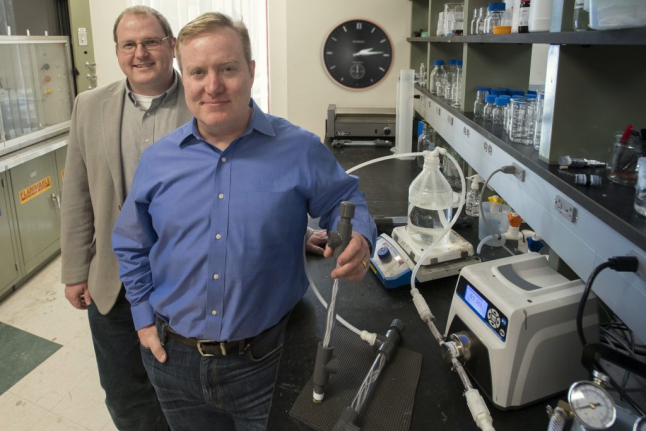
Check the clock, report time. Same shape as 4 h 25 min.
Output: 2 h 14 min
